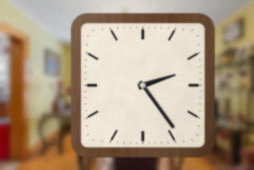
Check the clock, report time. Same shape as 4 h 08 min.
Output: 2 h 24 min
